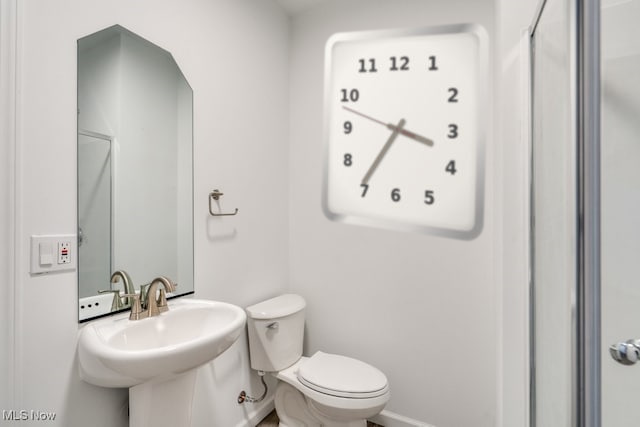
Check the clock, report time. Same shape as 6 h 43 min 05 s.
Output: 3 h 35 min 48 s
